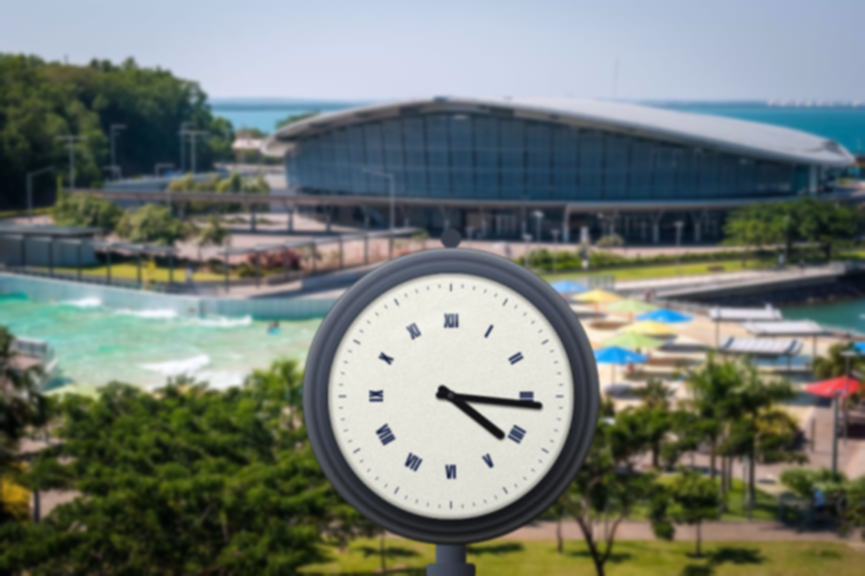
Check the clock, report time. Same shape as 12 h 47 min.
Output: 4 h 16 min
